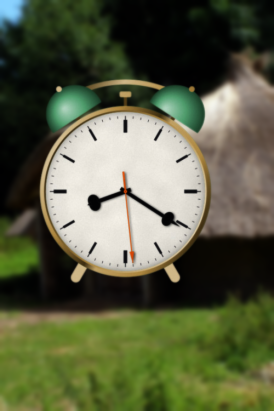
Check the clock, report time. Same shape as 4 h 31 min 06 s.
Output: 8 h 20 min 29 s
